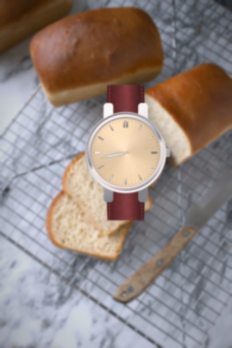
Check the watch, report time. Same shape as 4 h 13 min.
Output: 8 h 43 min
